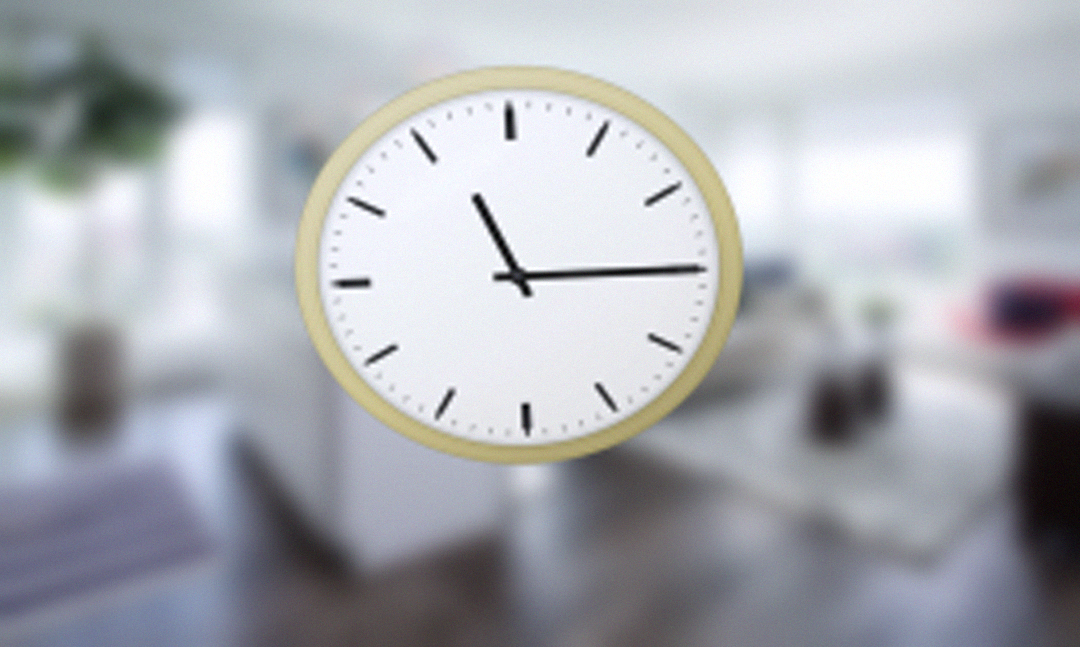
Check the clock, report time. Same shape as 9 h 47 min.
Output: 11 h 15 min
